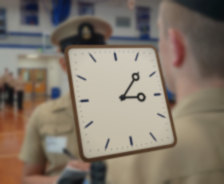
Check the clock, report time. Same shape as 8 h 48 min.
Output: 3 h 07 min
